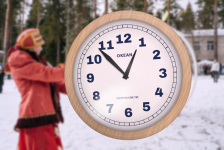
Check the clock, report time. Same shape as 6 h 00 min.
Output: 12 h 53 min
